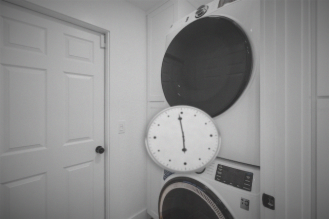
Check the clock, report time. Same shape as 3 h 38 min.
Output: 5 h 59 min
